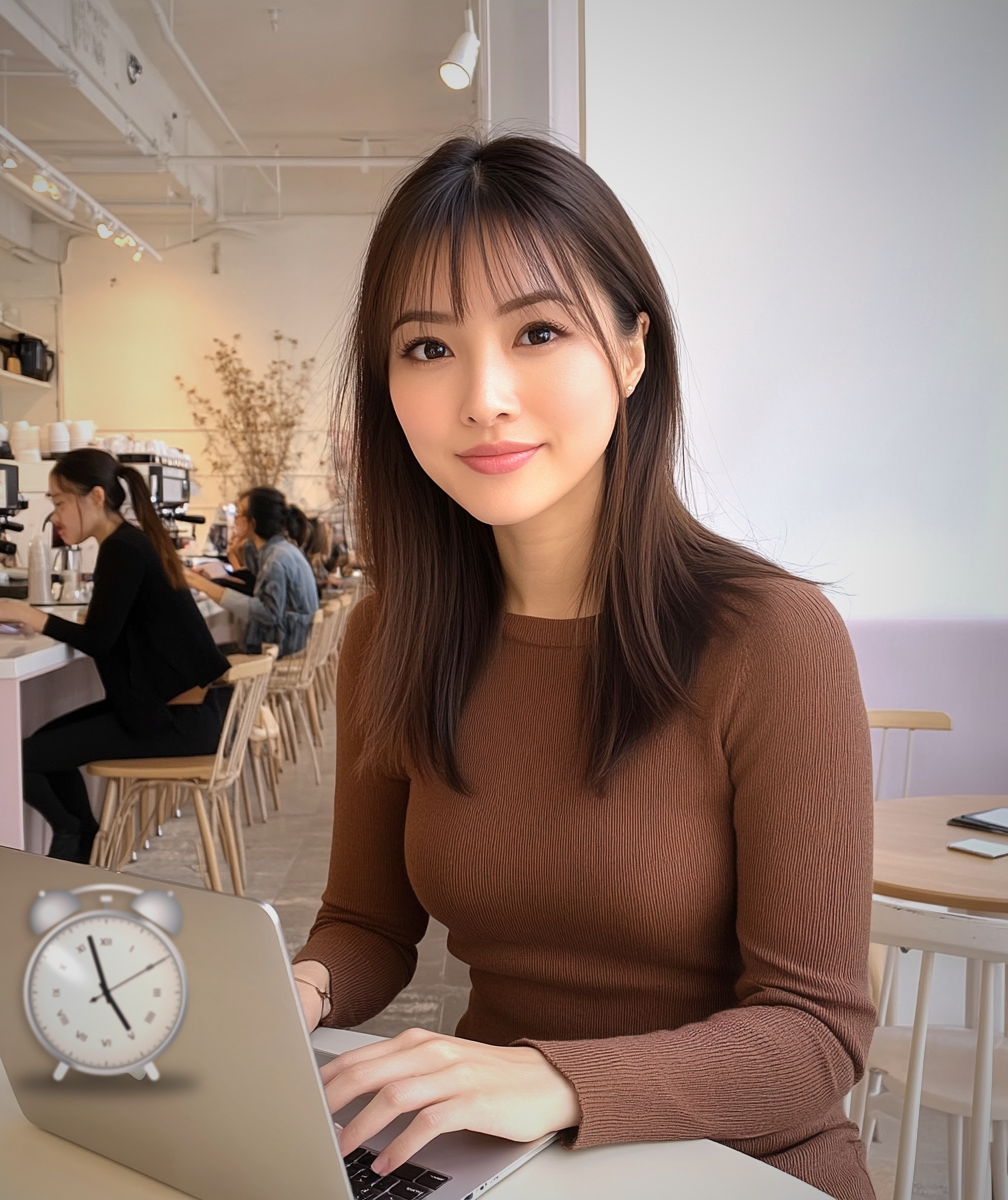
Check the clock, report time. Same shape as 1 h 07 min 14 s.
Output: 4 h 57 min 10 s
